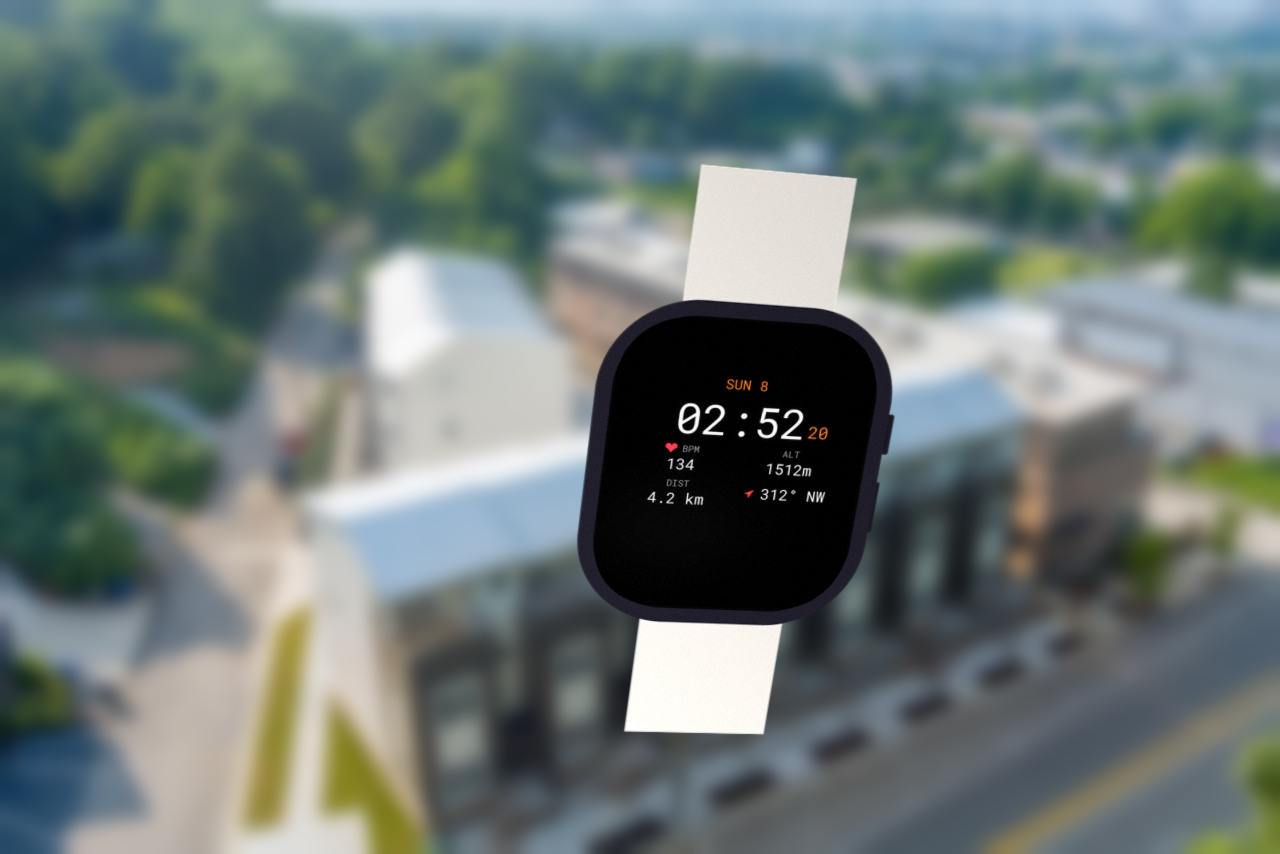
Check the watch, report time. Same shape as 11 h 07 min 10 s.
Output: 2 h 52 min 20 s
